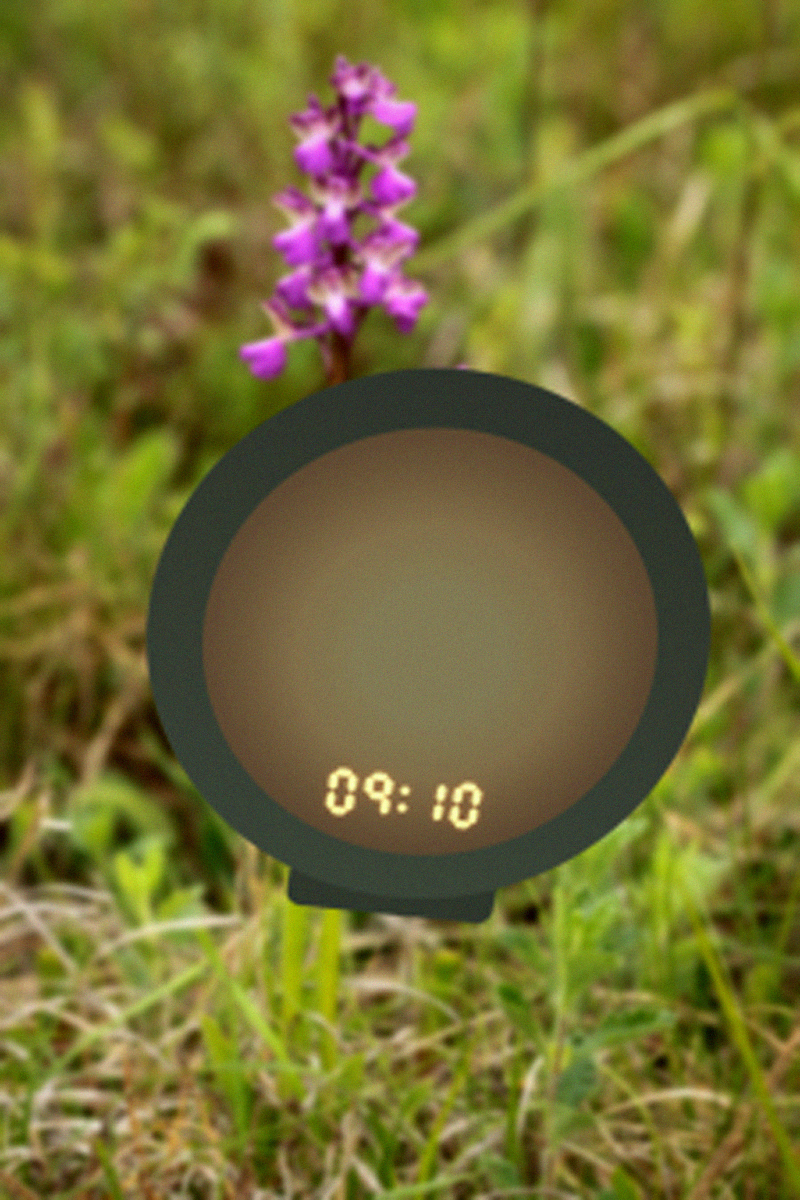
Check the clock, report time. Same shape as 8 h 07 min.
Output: 9 h 10 min
